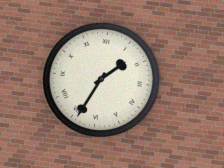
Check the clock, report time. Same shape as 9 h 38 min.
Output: 1 h 34 min
